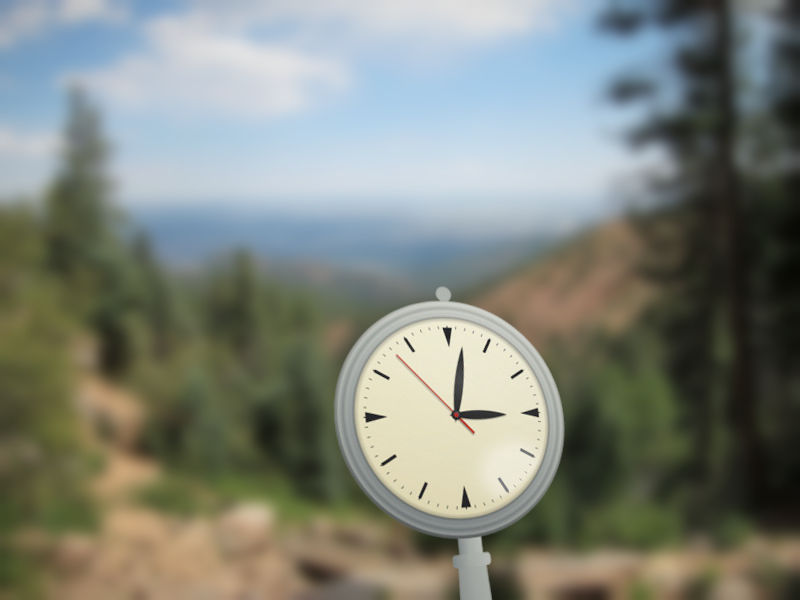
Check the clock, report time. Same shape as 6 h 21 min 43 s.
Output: 3 h 01 min 53 s
